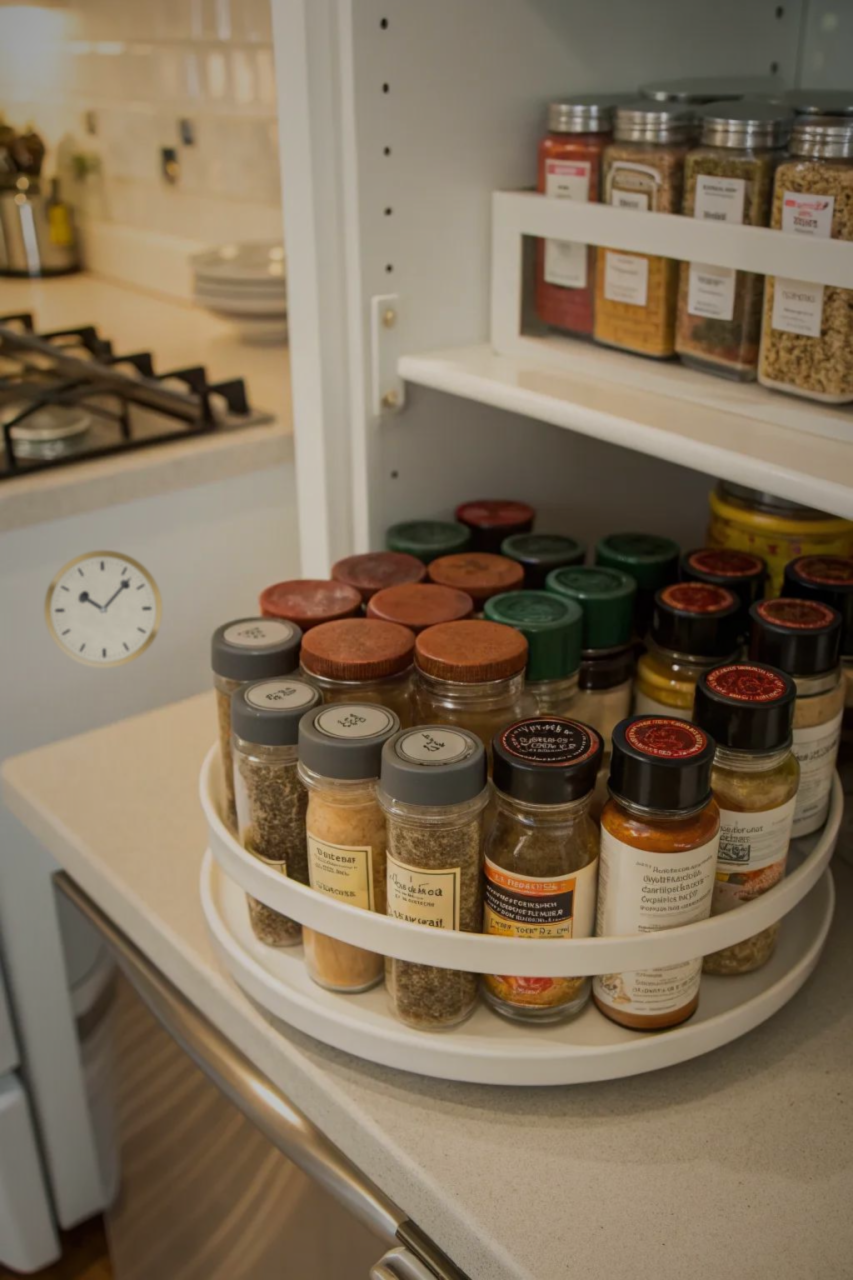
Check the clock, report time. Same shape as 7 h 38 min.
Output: 10 h 07 min
